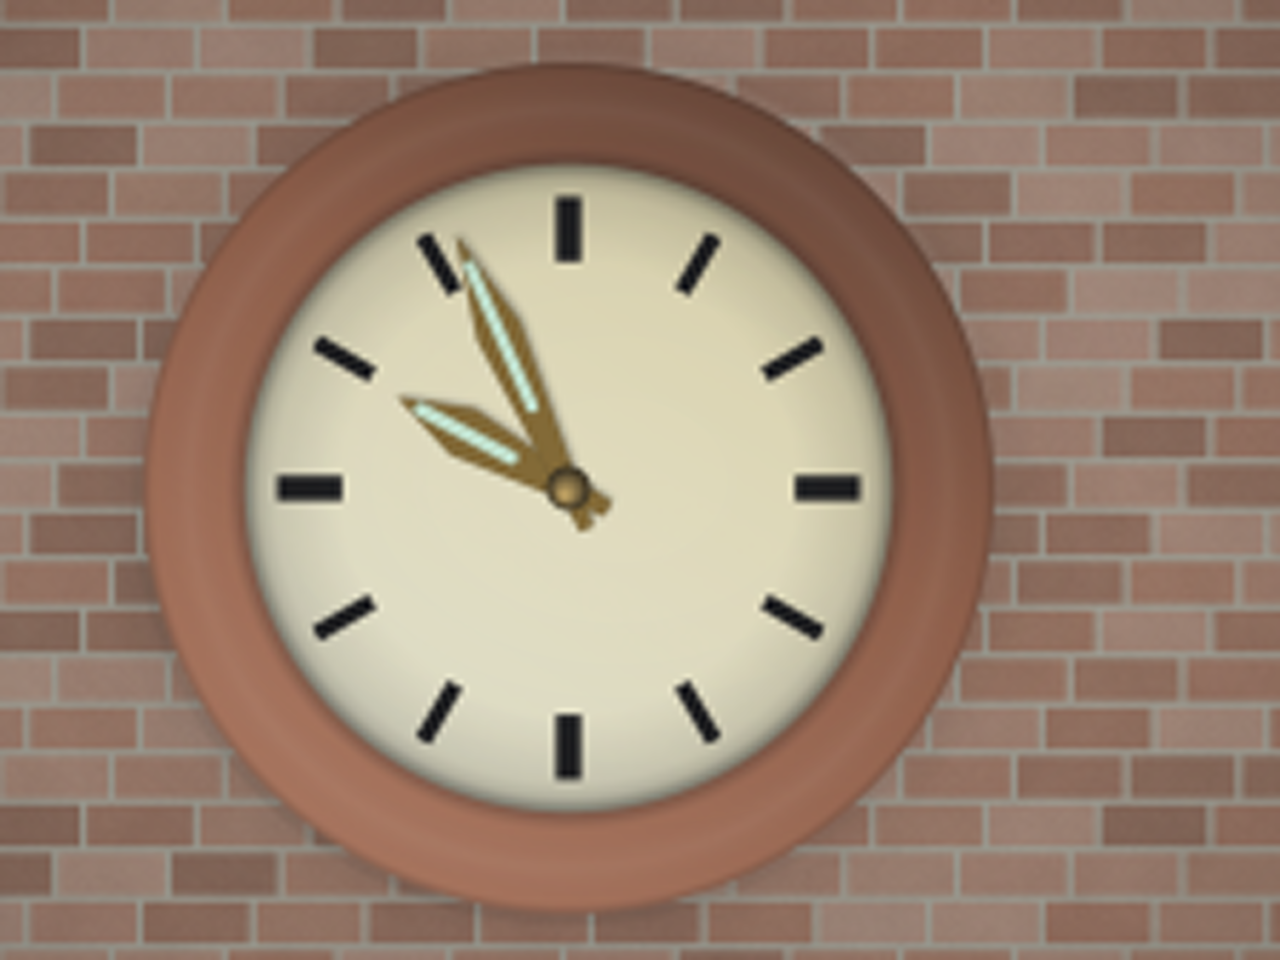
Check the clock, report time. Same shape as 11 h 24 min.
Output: 9 h 56 min
